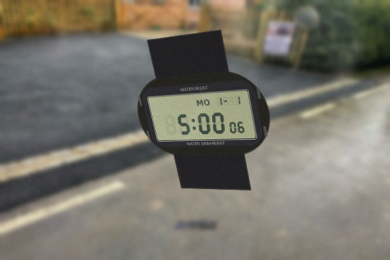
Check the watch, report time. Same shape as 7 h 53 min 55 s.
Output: 5 h 00 min 06 s
